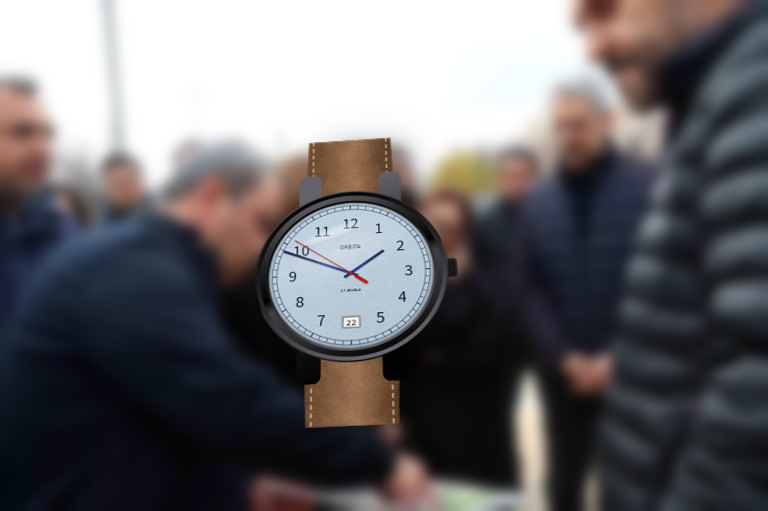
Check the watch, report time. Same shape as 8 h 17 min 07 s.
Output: 1 h 48 min 51 s
